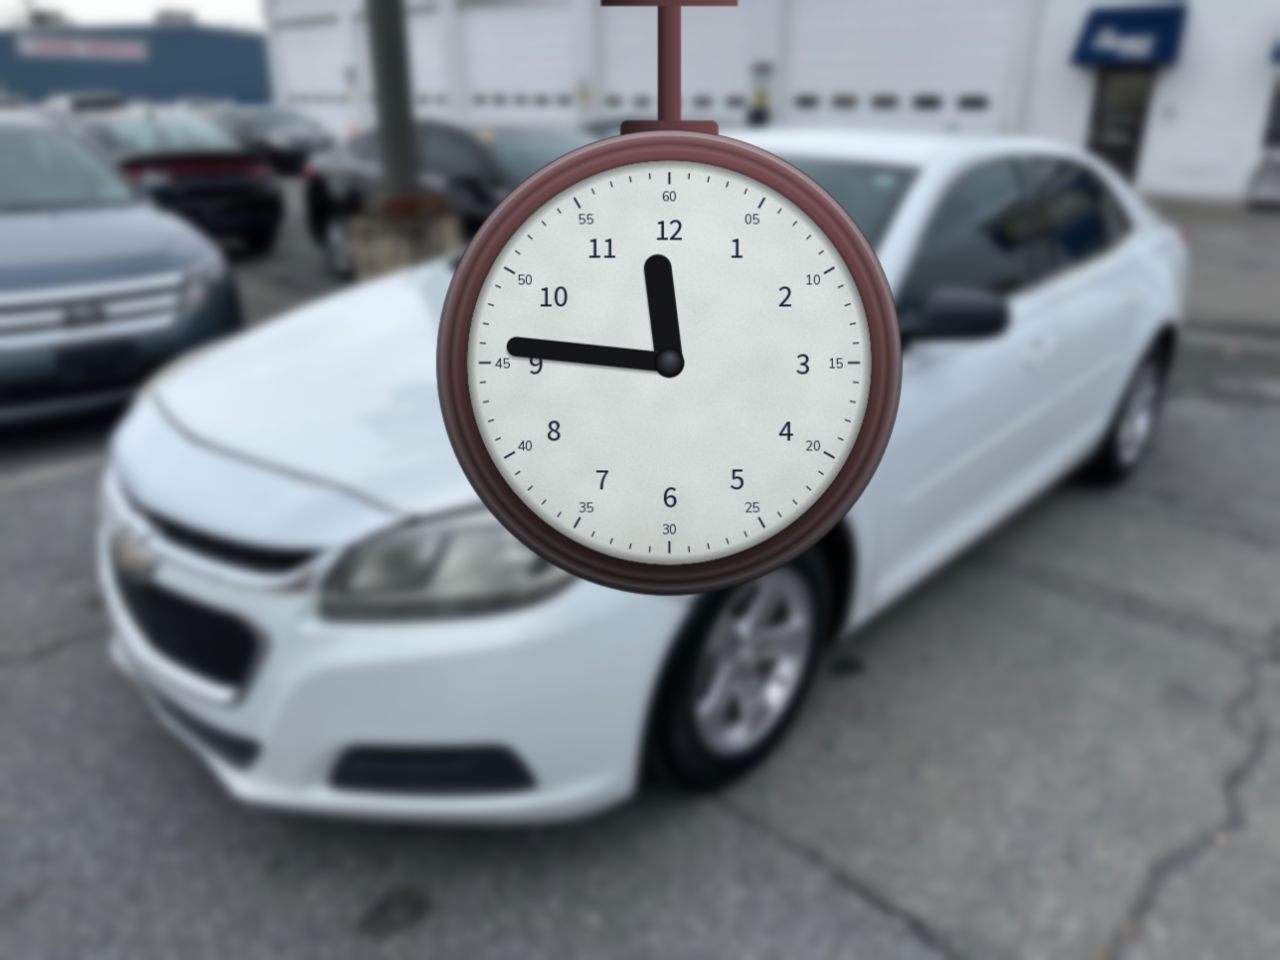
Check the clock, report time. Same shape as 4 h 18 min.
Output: 11 h 46 min
